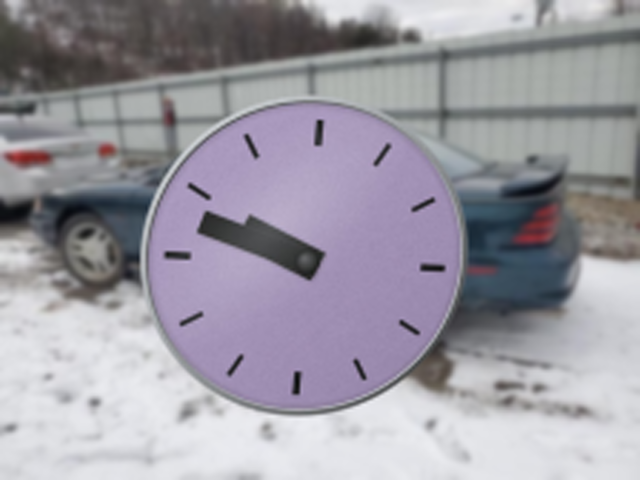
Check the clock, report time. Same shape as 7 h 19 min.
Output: 9 h 48 min
